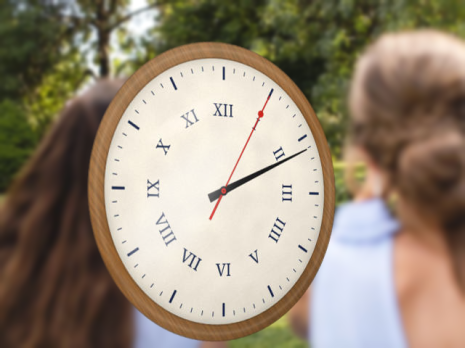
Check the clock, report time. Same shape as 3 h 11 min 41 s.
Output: 2 h 11 min 05 s
